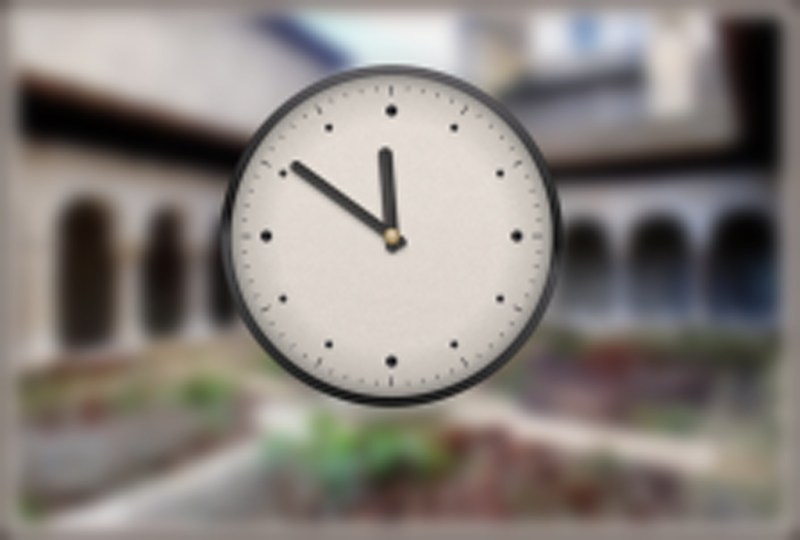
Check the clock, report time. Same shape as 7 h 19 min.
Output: 11 h 51 min
